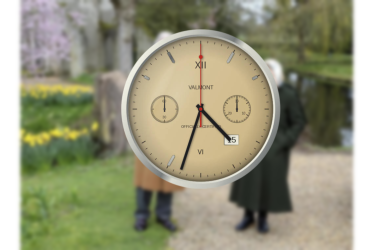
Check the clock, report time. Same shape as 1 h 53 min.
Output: 4 h 33 min
